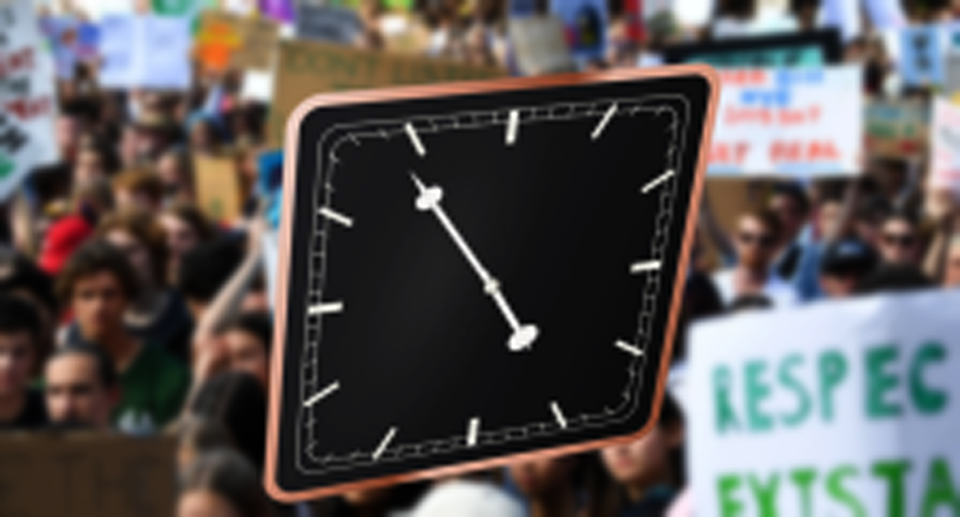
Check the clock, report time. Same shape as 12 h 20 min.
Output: 4 h 54 min
